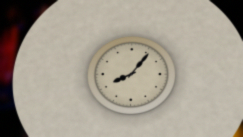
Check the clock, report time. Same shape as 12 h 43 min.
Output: 8 h 06 min
